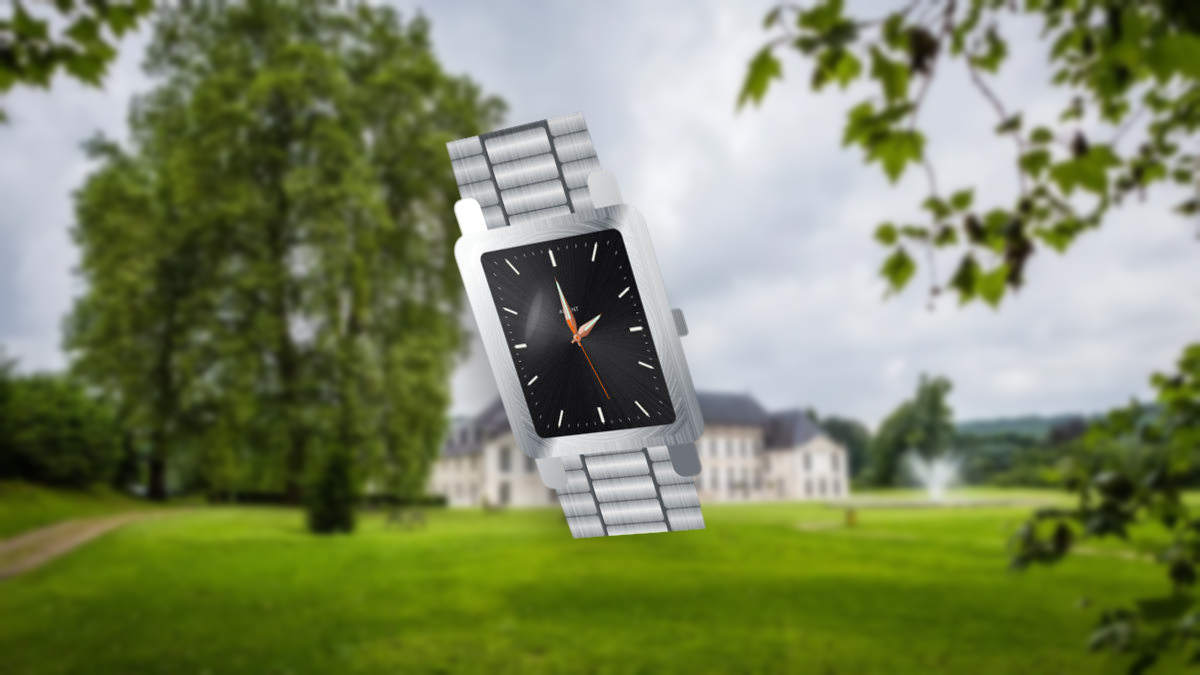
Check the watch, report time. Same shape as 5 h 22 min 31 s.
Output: 1 h 59 min 28 s
